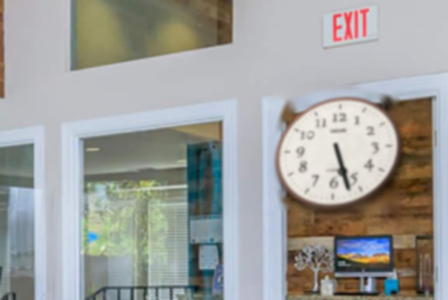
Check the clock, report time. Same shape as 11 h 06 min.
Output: 5 h 27 min
